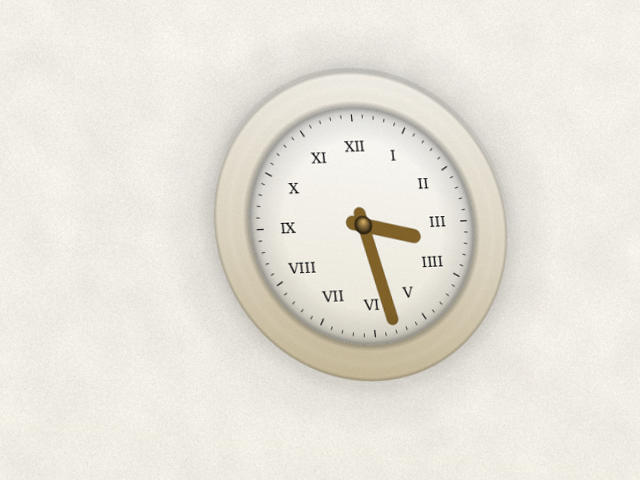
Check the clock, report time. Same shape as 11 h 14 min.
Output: 3 h 28 min
